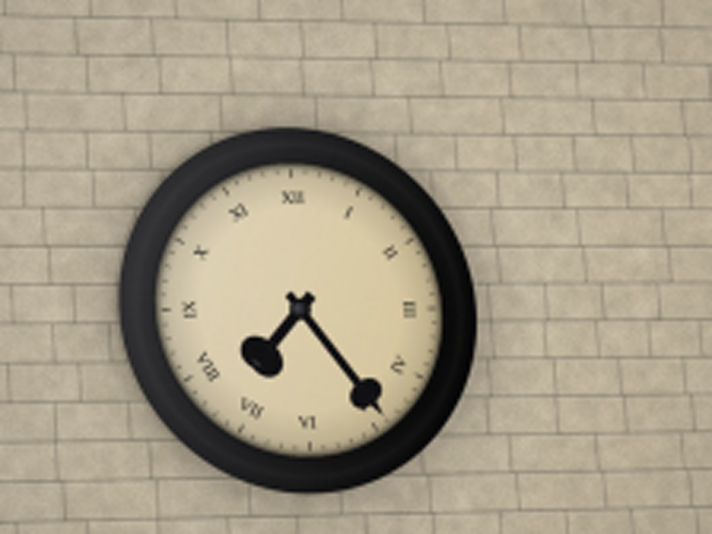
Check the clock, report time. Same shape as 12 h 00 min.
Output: 7 h 24 min
